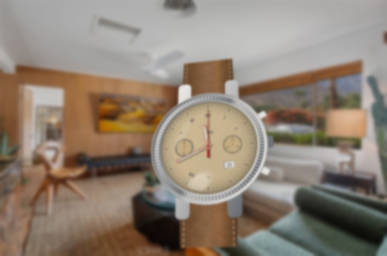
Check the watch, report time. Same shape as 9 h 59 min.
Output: 11 h 41 min
